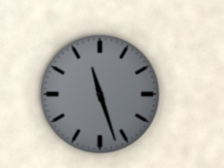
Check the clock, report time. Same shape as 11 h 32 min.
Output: 11 h 27 min
